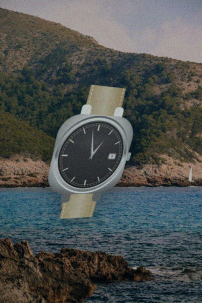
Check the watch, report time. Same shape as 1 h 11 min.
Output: 12 h 58 min
